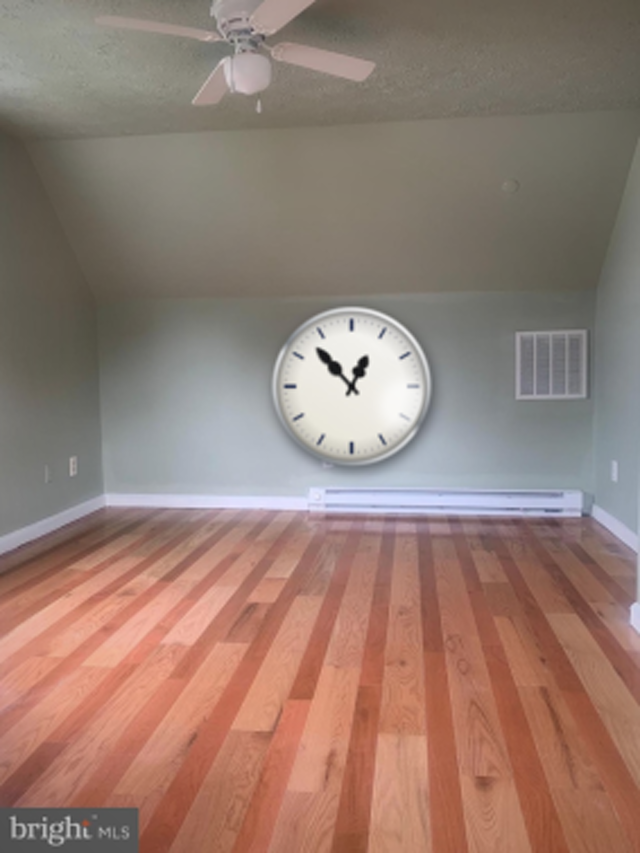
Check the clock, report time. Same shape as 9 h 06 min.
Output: 12 h 53 min
